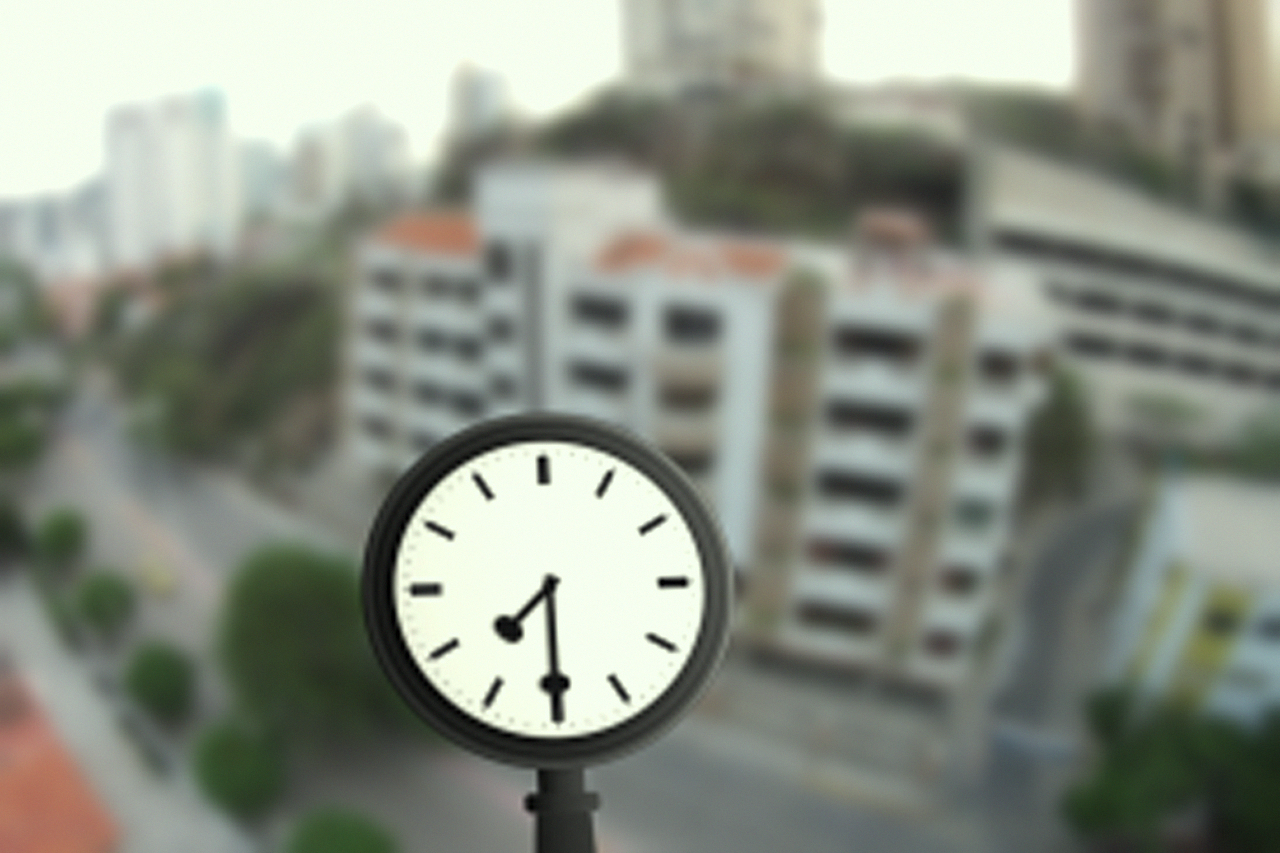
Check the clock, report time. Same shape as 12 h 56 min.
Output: 7 h 30 min
